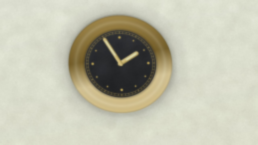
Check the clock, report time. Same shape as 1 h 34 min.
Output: 1 h 55 min
